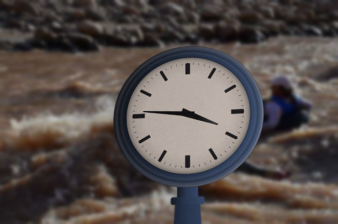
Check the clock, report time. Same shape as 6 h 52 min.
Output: 3 h 46 min
